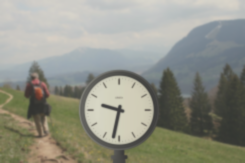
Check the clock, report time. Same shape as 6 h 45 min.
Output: 9 h 32 min
